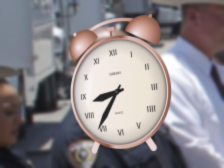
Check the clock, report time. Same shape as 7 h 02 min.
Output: 8 h 36 min
